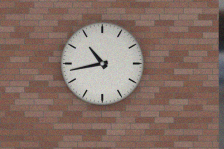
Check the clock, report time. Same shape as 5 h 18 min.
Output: 10 h 43 min
